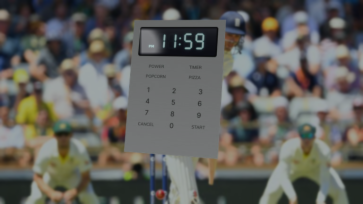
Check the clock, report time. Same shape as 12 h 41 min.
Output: 11 h 59 min
